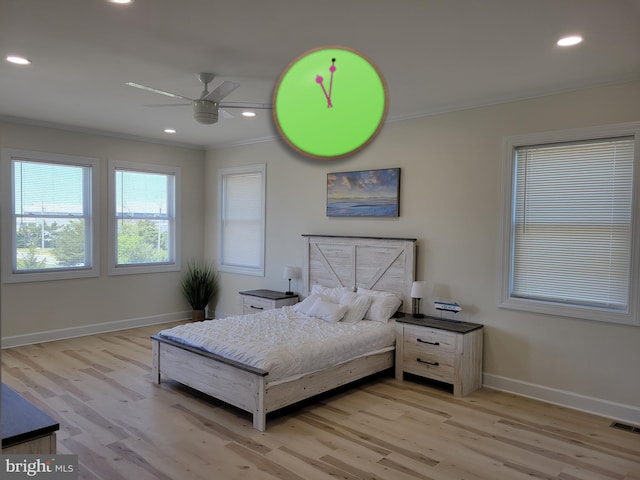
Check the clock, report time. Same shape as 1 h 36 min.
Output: 11 h 00 min
